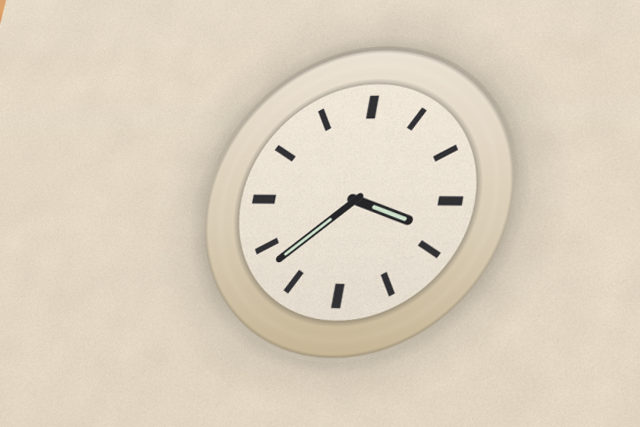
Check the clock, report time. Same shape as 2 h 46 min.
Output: 3 h 38 min
